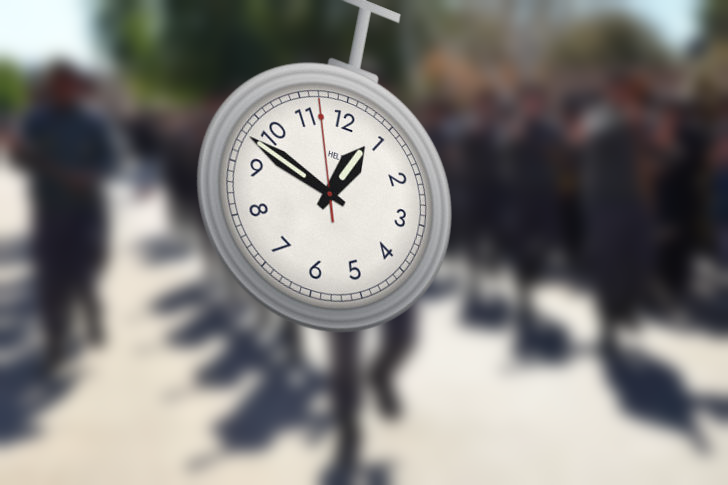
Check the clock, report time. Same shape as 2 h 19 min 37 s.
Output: 12 h 47 min 57 s
